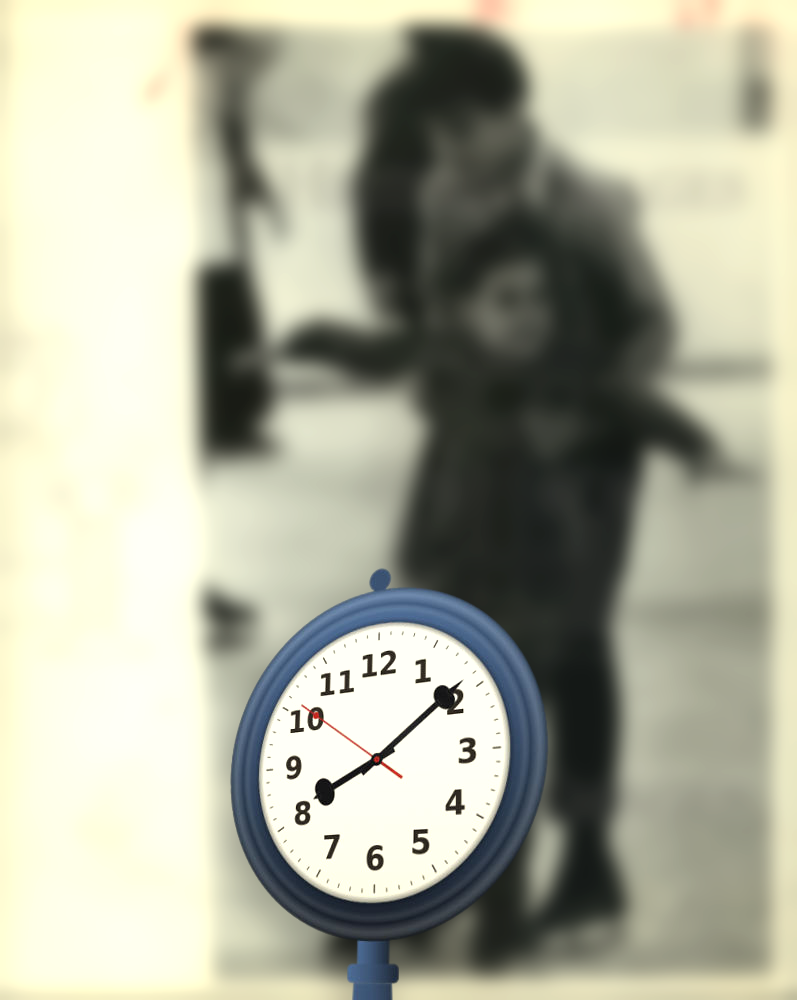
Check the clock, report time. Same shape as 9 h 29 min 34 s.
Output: 8 h 08 min 51 s
